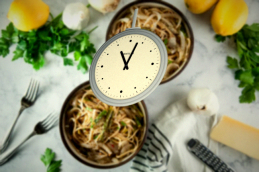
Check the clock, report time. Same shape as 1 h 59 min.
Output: 11 h 03 min
